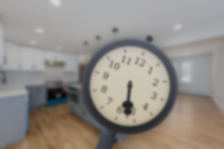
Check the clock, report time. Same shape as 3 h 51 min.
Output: 5 h 27 min
